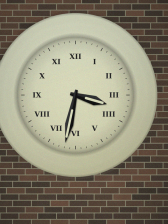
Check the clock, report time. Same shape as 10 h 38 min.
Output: 3 h 32 min
